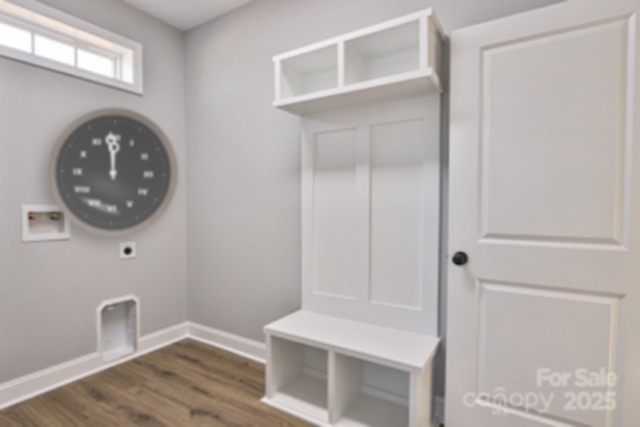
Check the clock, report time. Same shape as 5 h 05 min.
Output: 11 h 59 min
